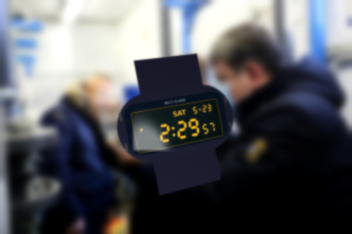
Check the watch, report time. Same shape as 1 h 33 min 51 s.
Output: 2 h 29 min 57 s
